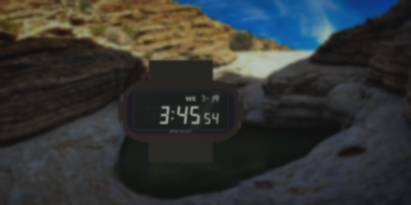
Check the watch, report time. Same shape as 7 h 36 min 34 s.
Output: 3 h 45 min 54 s
